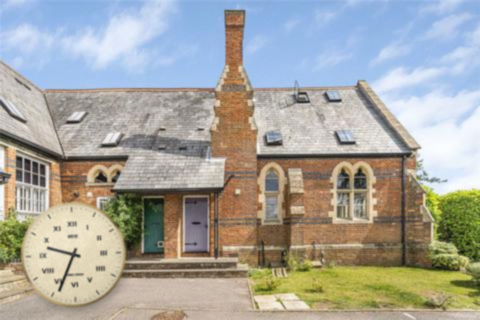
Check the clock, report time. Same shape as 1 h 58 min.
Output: 9 h 34 min
